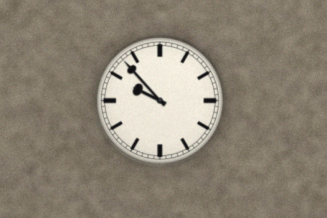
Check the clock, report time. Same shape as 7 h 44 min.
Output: 9 h 53 min
